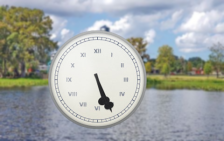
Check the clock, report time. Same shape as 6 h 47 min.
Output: 5 h 26 min
